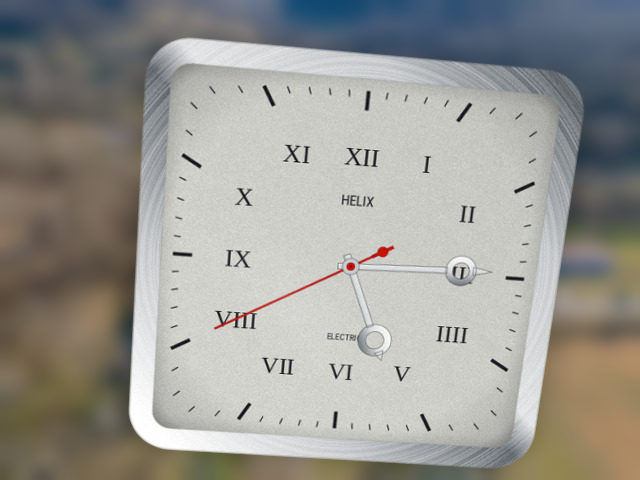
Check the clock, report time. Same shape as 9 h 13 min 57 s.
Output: 5 h 14 min 40 s
